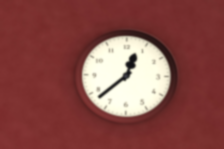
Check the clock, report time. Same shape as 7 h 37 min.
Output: 12 h 38 min
